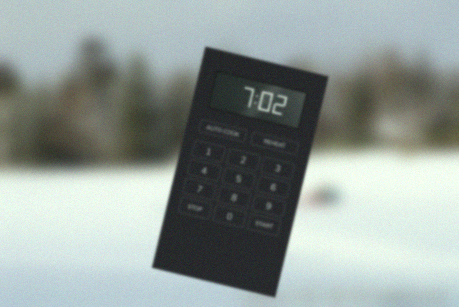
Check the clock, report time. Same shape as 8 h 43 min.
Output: 7 h 02 min
